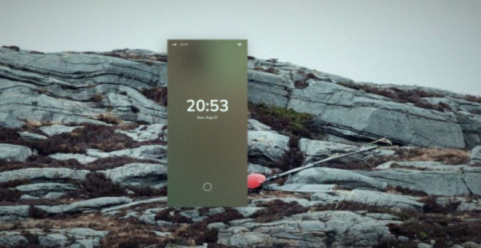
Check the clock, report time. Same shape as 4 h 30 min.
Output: 20 h 53 min
